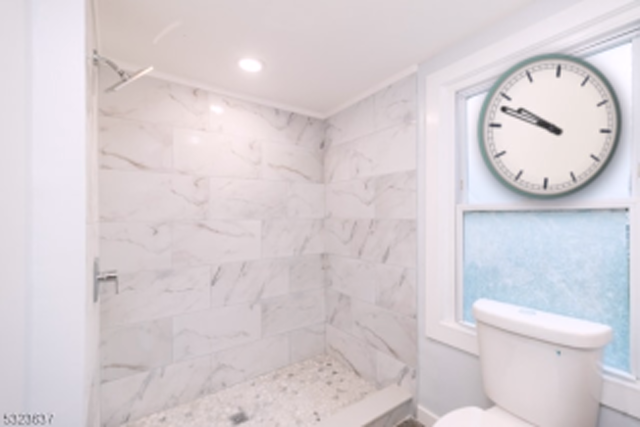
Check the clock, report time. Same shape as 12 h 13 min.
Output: 9 h 48 min
